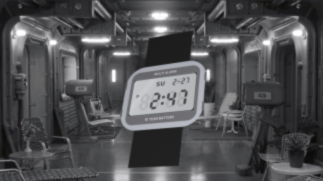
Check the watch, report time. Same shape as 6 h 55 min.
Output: 2 h 47 min
